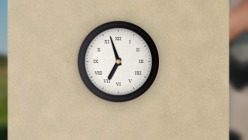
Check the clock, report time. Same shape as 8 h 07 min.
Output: 6 h 57 min
